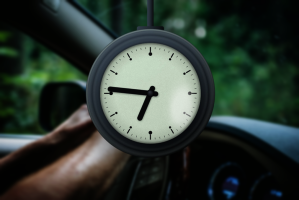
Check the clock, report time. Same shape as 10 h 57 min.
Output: 6 h 46 min
